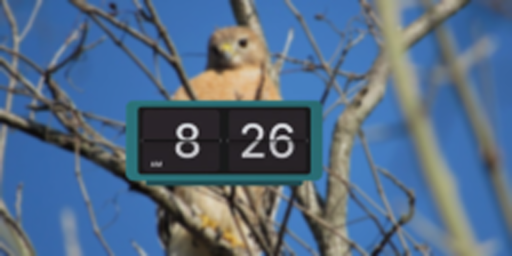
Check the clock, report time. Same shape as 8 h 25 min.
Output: 8 h 26 min
